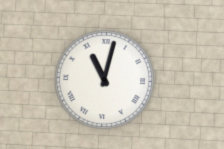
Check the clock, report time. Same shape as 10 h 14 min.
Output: 11 h 02 min
